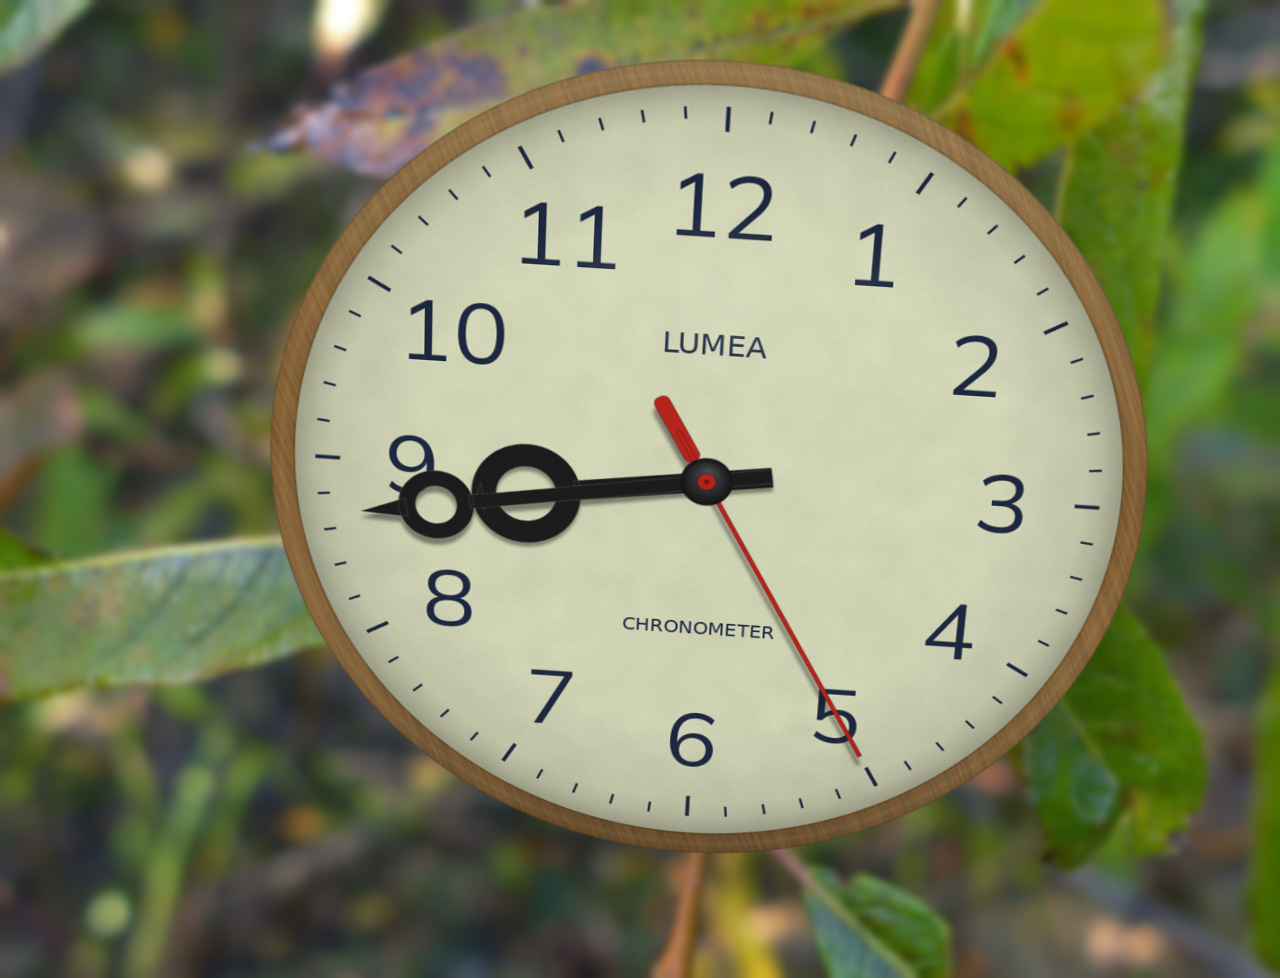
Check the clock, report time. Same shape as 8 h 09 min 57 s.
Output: 8 h 43 min 25 s
